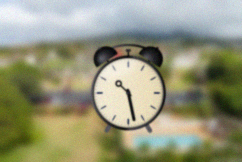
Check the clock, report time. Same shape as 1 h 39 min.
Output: 10 h 28 min
